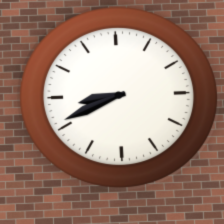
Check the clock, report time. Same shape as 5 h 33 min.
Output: 8 h 41 min
